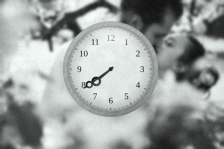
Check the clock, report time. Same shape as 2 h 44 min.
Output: 7 h 39 min
